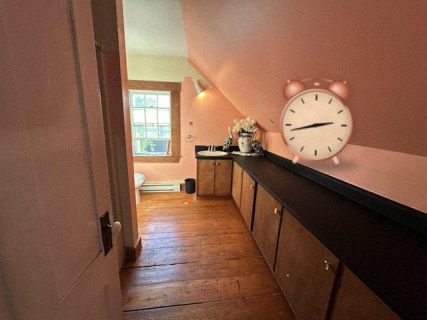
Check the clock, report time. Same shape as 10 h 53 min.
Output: 2 h 43 min
